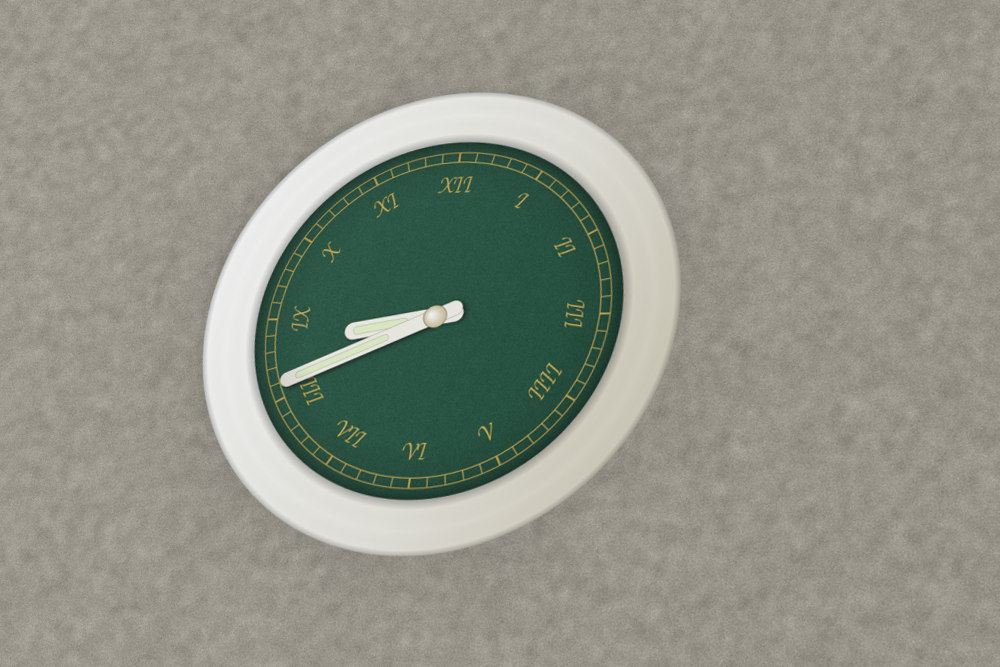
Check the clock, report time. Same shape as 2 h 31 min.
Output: 8 h 41 min
